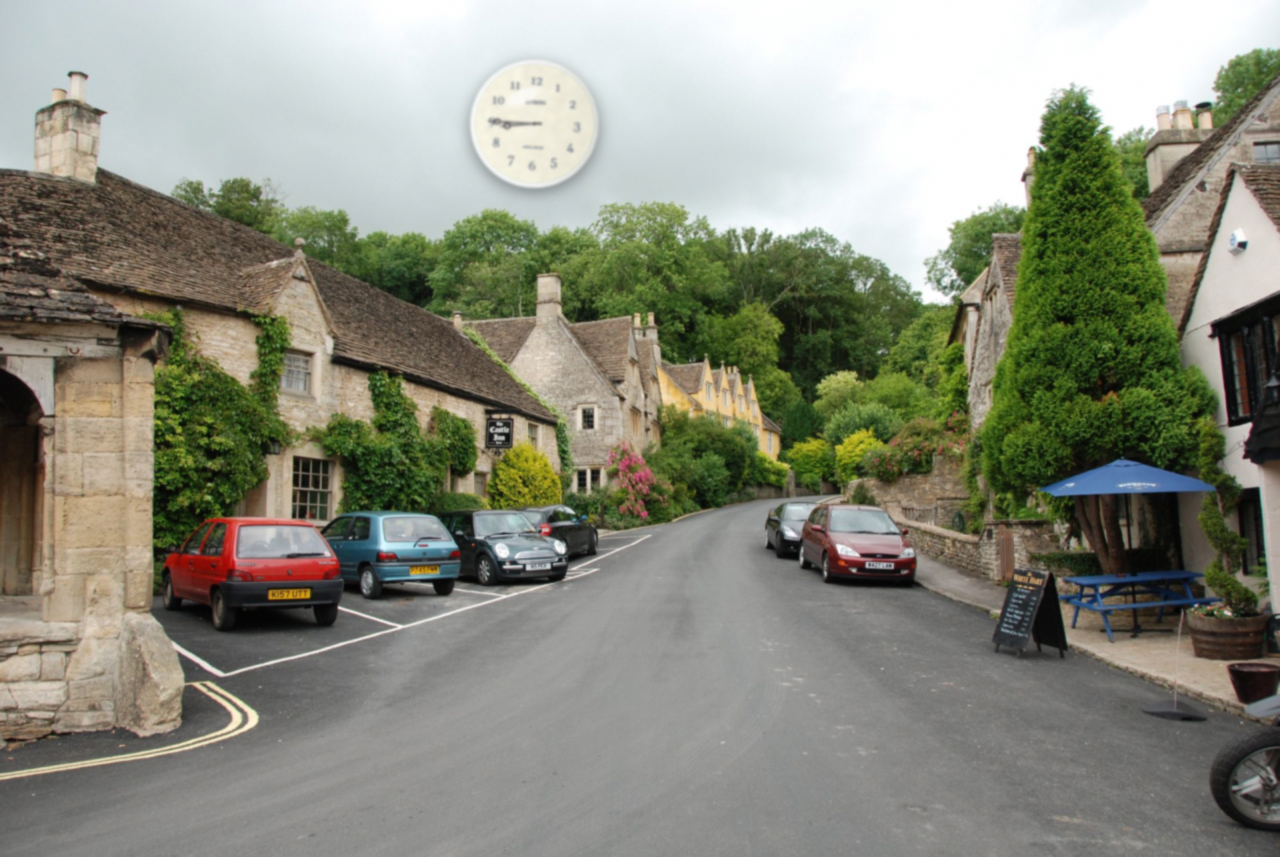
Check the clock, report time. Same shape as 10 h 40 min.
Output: 8 h 45 min
